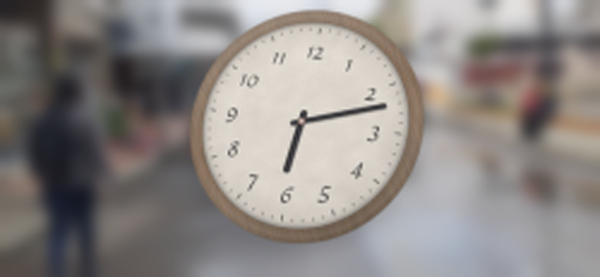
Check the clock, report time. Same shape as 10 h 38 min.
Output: 6 h 12 min
